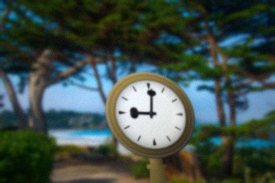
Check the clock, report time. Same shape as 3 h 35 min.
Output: 9 h 01 min
